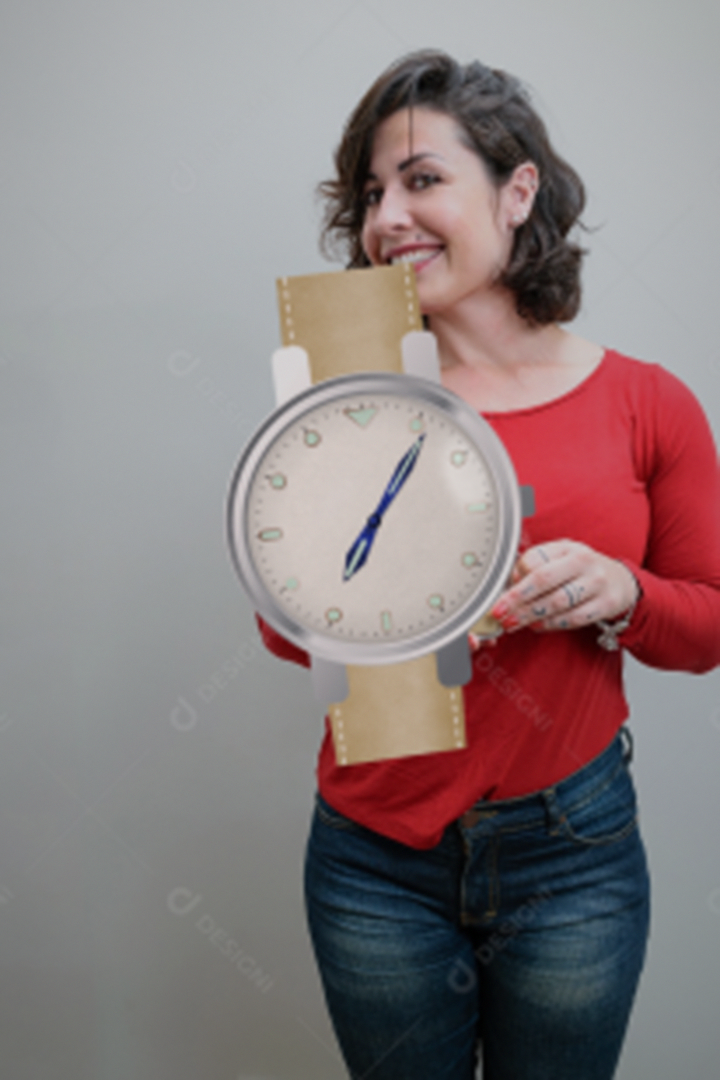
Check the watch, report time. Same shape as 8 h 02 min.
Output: 7 h 06 min
